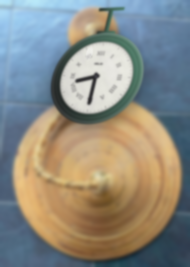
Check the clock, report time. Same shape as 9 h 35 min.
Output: 8 h 30 min
